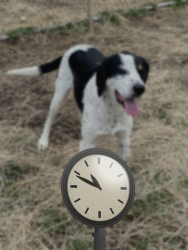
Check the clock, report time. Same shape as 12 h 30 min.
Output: 10 h 49 min
